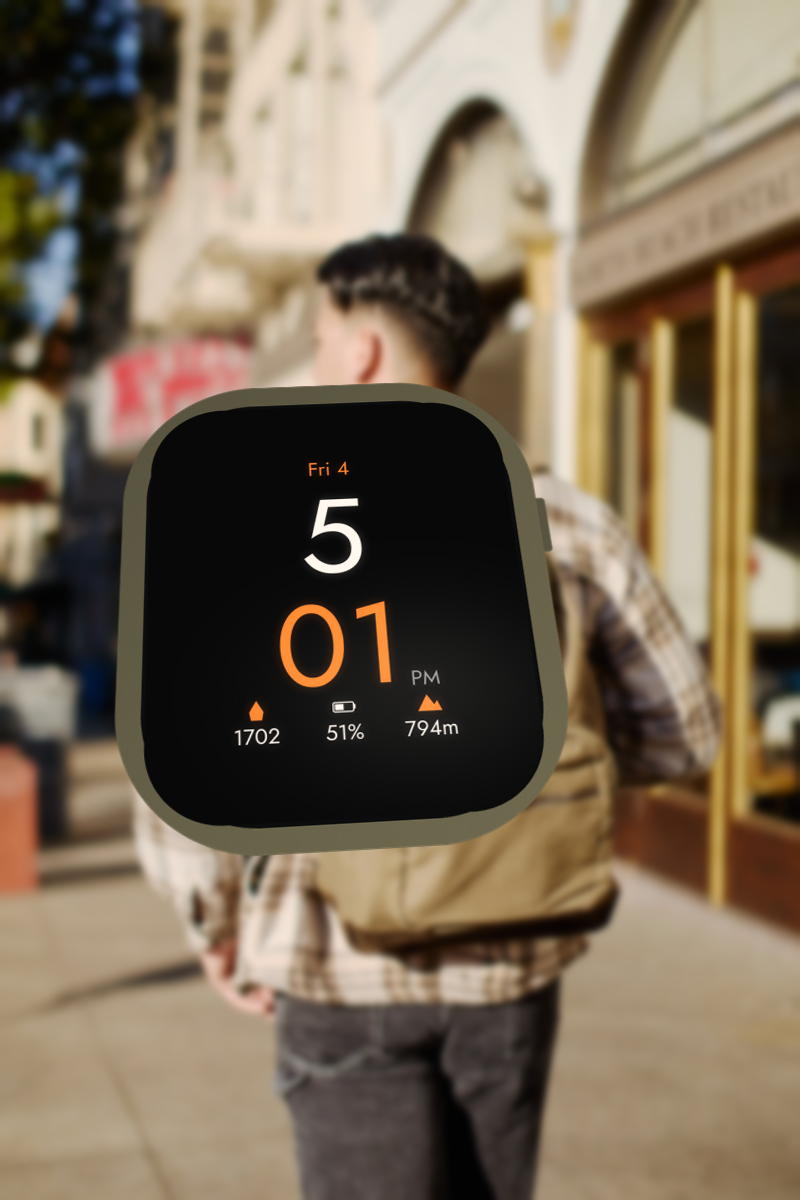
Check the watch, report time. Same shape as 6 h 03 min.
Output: 5 h 01 min
